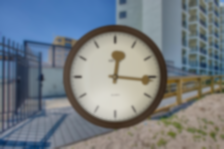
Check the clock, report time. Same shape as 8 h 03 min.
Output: 12 h 16 min
